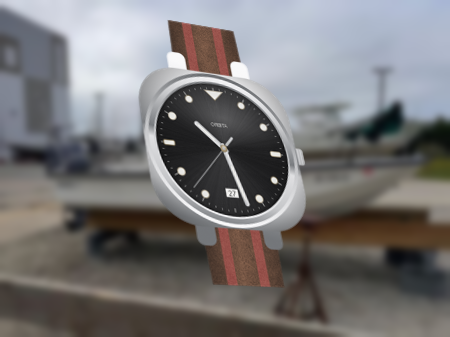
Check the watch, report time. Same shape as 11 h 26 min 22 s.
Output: 10 h 27 min 37 s
